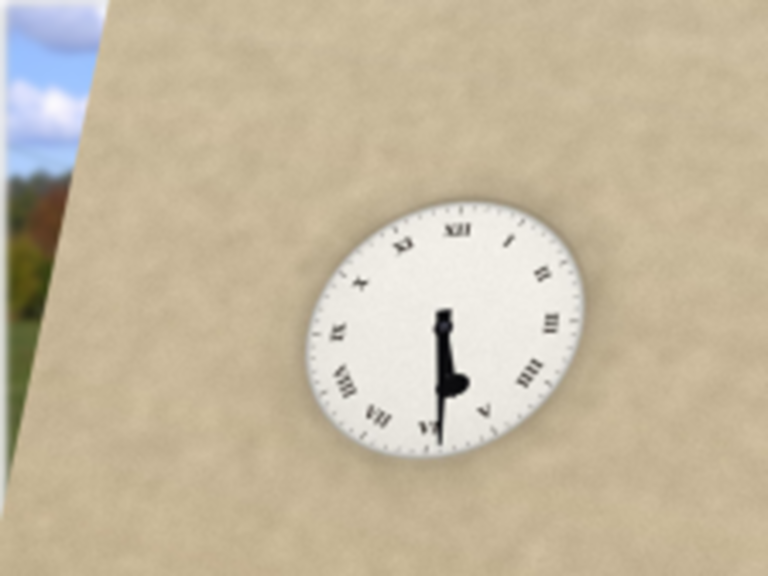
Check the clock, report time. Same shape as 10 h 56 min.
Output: 5 h 29 min
